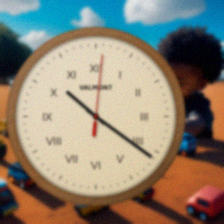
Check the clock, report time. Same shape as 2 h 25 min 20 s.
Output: 10 h 21 min 01 s
